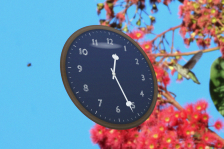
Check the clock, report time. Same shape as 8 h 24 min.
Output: 12 h 26 min
